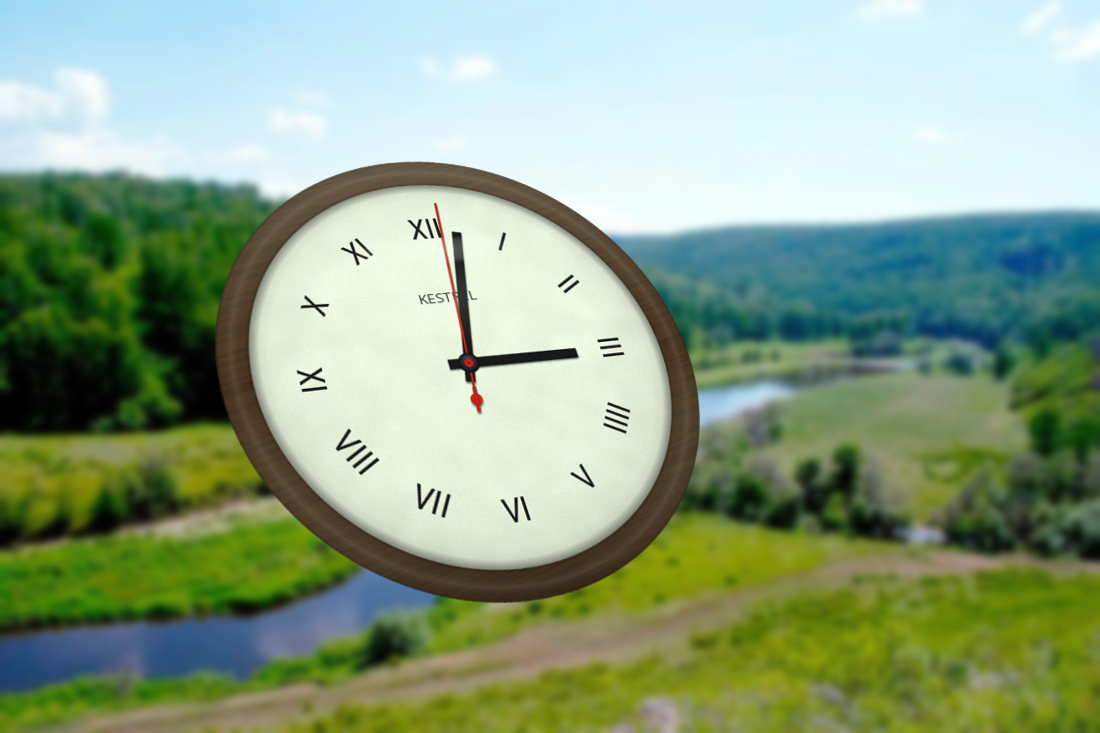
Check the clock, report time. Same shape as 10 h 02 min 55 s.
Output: 3 h 02 min 01 s
